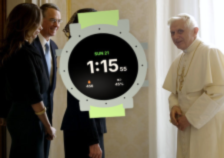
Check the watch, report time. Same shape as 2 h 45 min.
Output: 1 h 15 min
